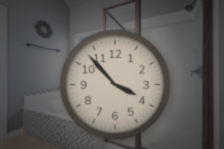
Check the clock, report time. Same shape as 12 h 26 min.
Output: 3 h 53 min
